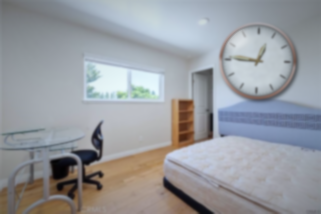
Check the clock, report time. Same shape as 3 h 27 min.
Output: 12 h 46 min
